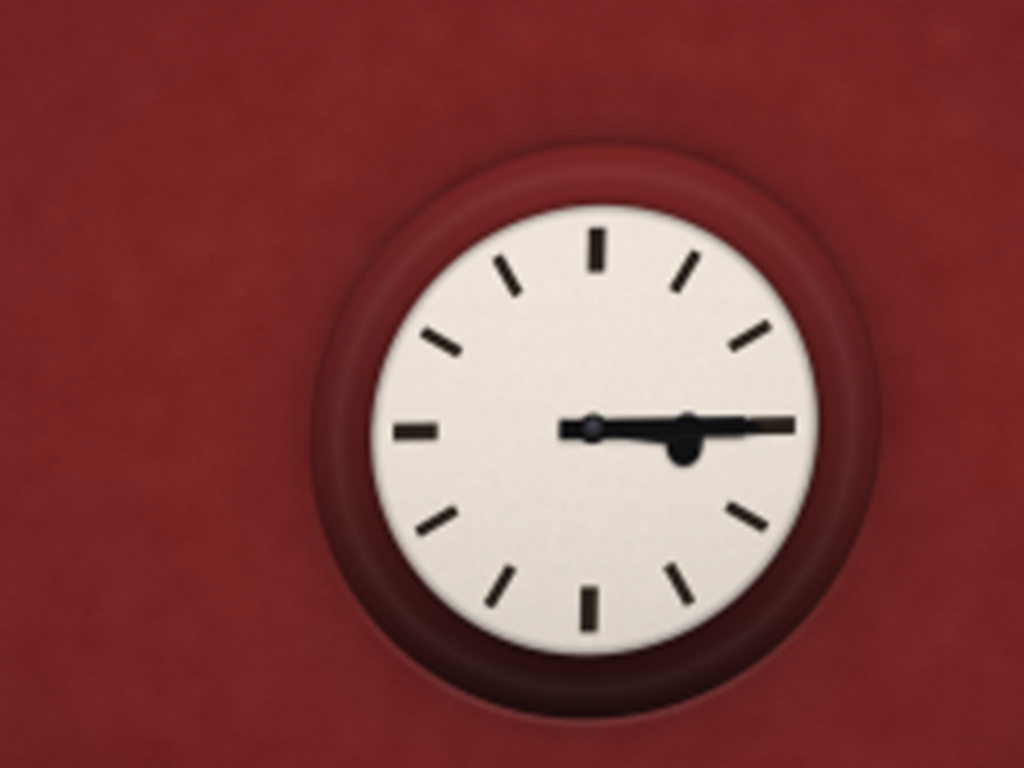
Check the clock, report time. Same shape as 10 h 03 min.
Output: 3 h 15 min
